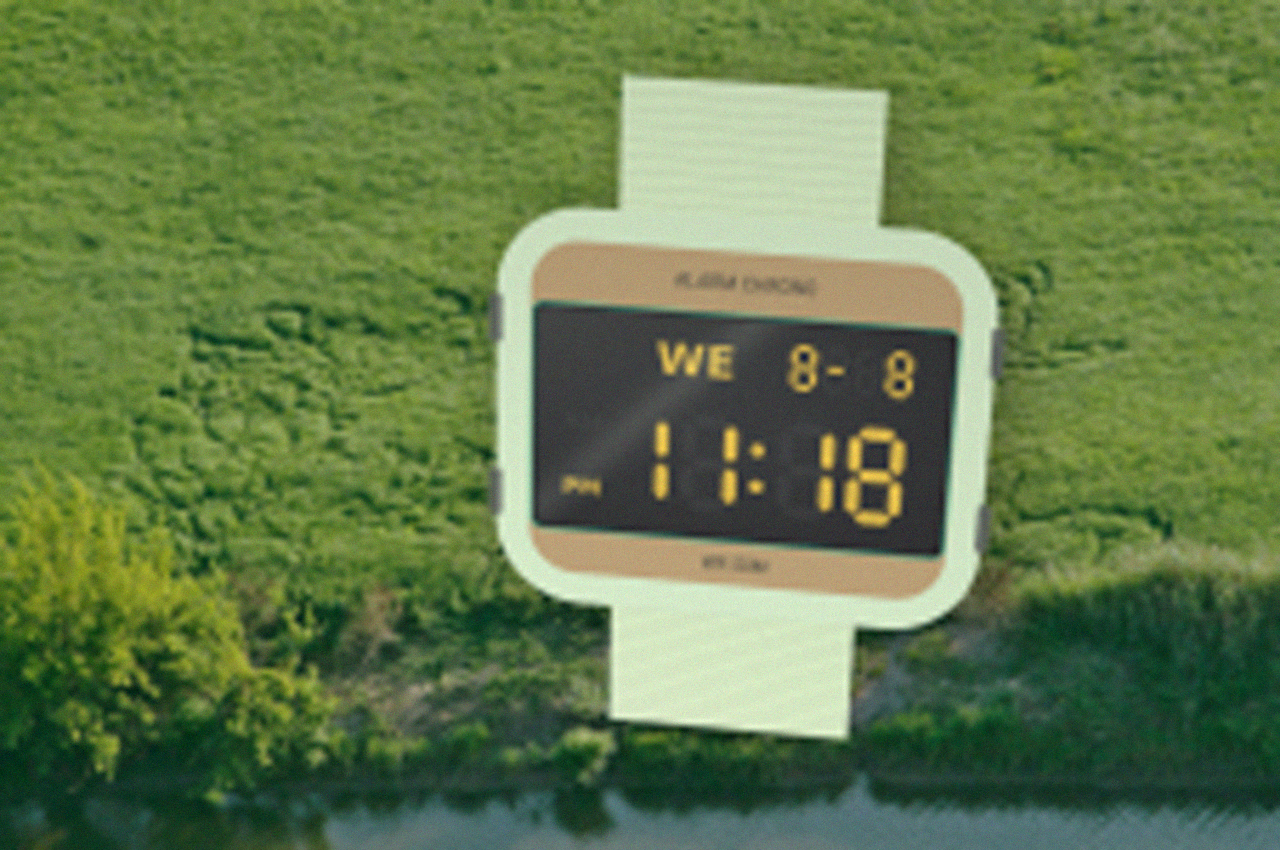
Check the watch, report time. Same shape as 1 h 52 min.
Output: 11 h 18 min
